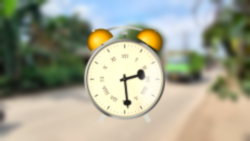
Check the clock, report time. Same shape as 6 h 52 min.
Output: 2 h 29 min
